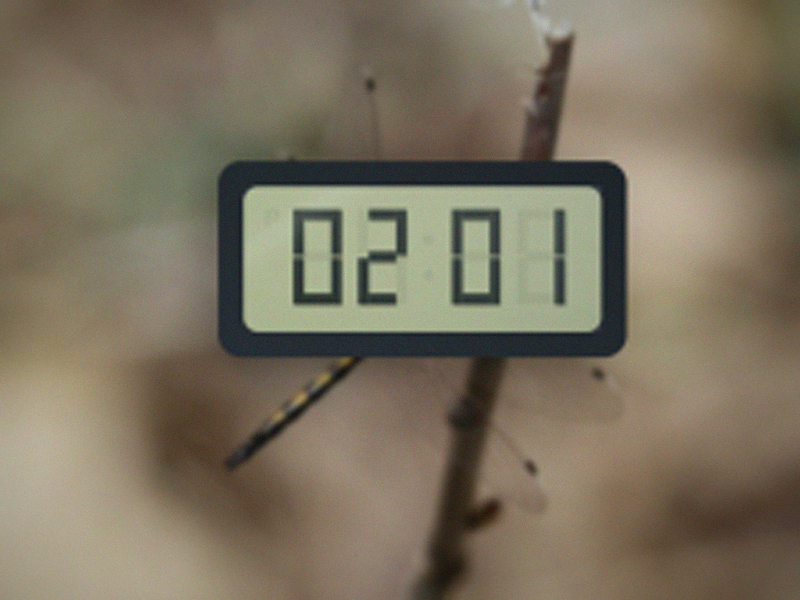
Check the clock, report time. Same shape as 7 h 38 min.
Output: 2 h 01 min
